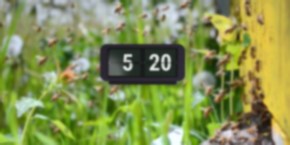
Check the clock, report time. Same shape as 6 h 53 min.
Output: 5 h 20 min
